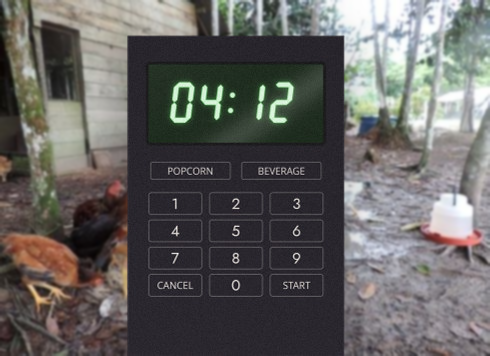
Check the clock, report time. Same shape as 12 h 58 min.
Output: 4 h 12 min
